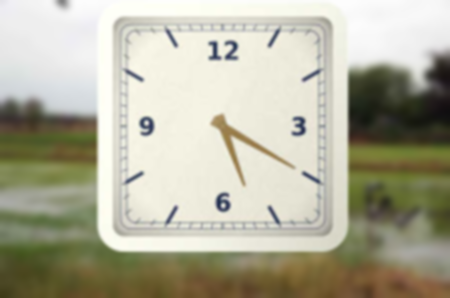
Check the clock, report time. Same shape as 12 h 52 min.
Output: 5 h 20 min
